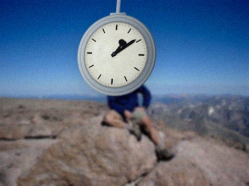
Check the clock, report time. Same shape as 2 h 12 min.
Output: 1 h 09 min
